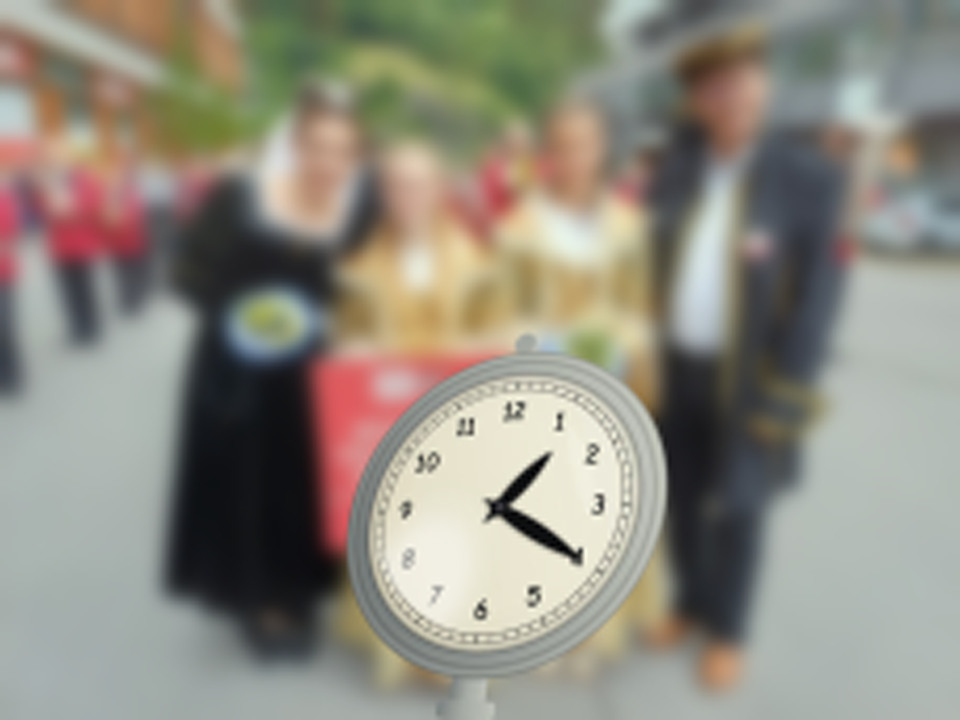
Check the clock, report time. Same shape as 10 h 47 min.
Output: 1 h 20 min
